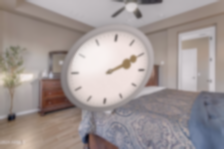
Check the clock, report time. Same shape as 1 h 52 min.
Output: 2 h 10 min
